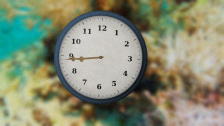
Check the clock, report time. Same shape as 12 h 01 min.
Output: 8 h 44 min
